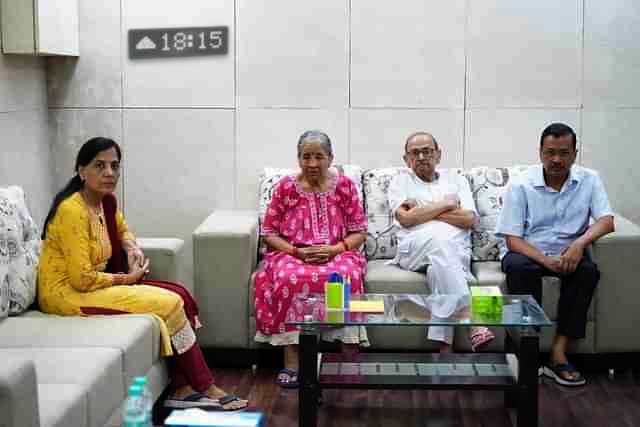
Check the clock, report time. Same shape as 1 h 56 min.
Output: 18 h 15 min
